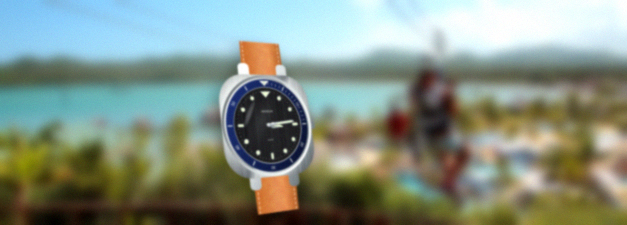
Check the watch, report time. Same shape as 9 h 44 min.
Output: 3 h 14 min
